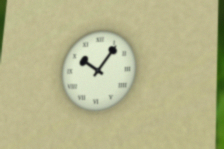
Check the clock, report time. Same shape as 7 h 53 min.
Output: 10 h 06 min
